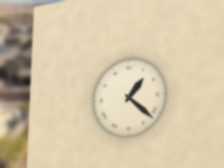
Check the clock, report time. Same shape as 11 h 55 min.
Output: 1 h 22 min
